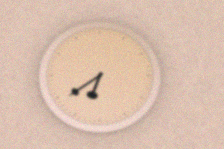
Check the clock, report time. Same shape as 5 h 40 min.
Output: 6 h 39 min
